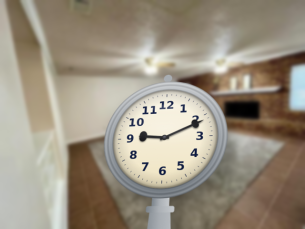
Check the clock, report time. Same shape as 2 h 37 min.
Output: 9 h 11 min
